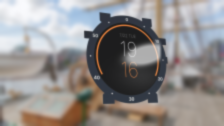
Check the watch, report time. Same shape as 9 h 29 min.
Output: 19 h 16 min
